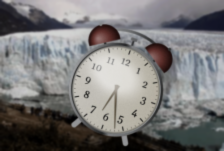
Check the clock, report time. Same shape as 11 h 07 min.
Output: 6 h 27 min
